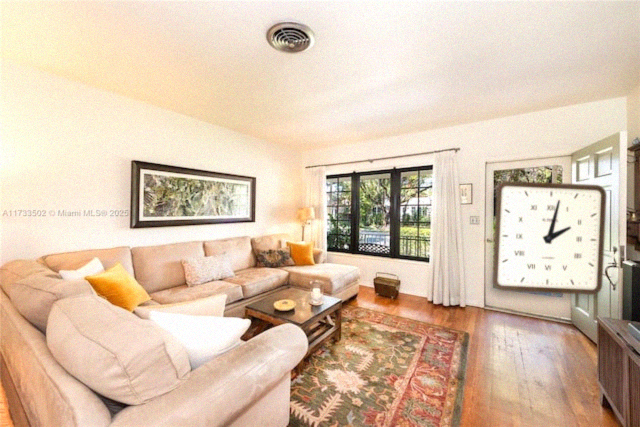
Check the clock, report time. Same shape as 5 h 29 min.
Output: 2 h 02 min
